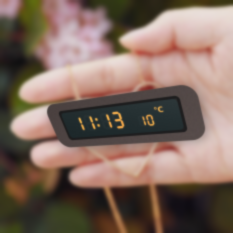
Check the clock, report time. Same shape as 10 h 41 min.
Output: 11 h 13 min
